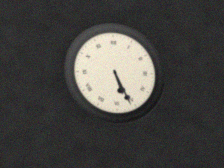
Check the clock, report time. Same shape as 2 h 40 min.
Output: 5 h 26 min
